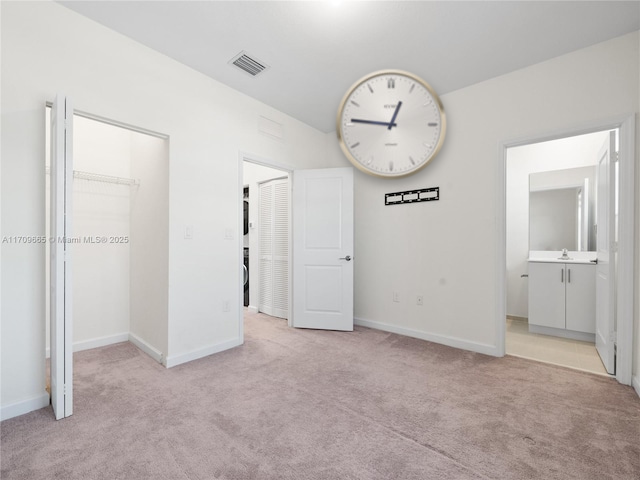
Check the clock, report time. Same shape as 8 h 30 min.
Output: 12 h 46 min
